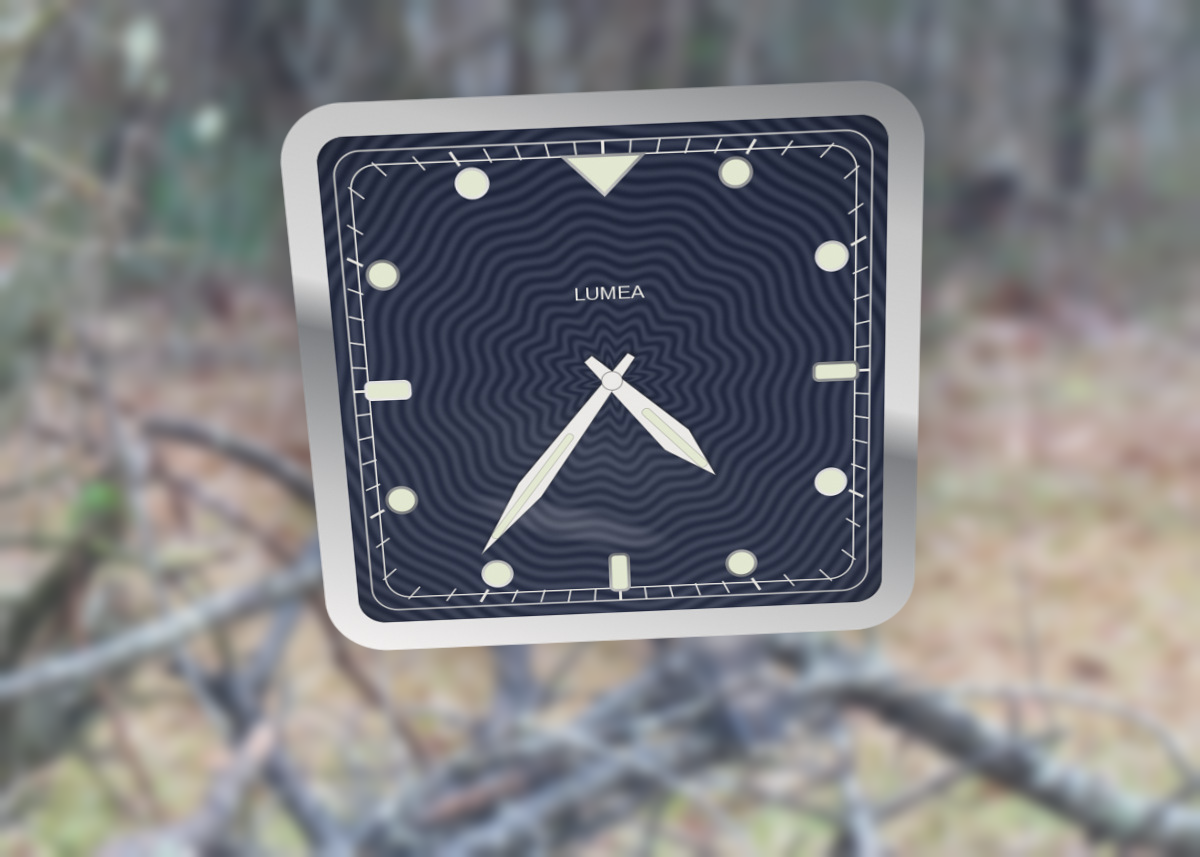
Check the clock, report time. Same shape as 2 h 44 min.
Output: 4 h 36 min
